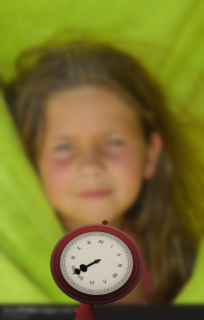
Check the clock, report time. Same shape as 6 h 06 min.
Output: 7 h 38 min
